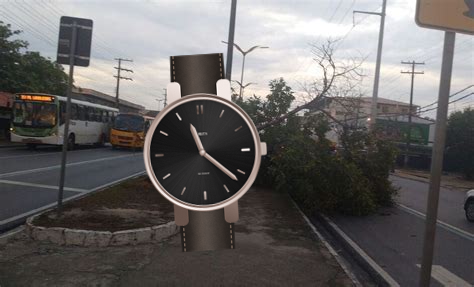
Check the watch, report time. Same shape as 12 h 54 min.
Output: 11 h 22 min
